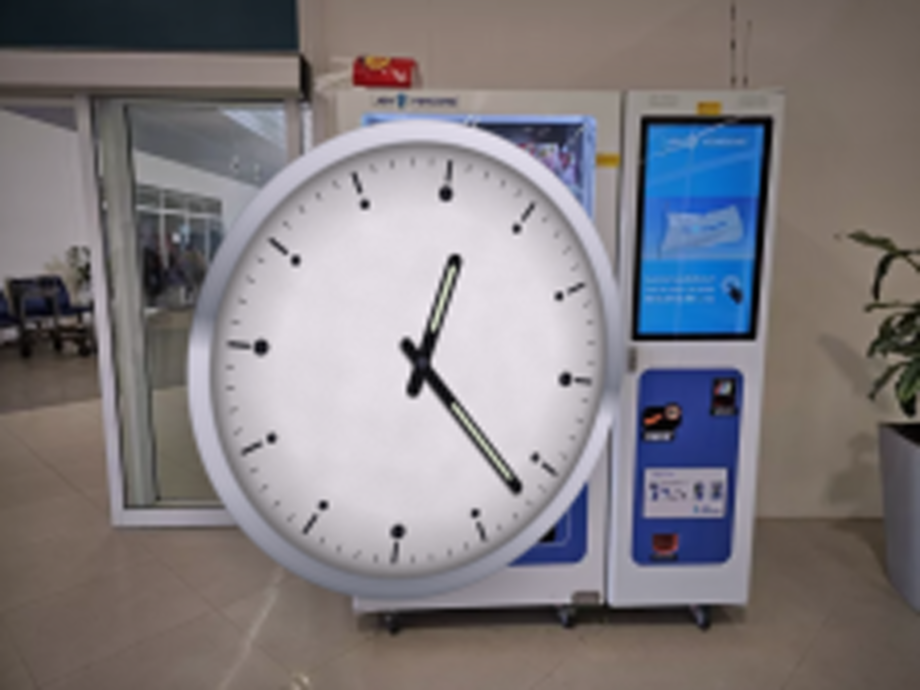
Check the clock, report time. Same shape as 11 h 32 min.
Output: 12 h 22 min
